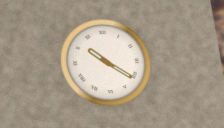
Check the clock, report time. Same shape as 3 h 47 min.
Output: 10 h 21 min
